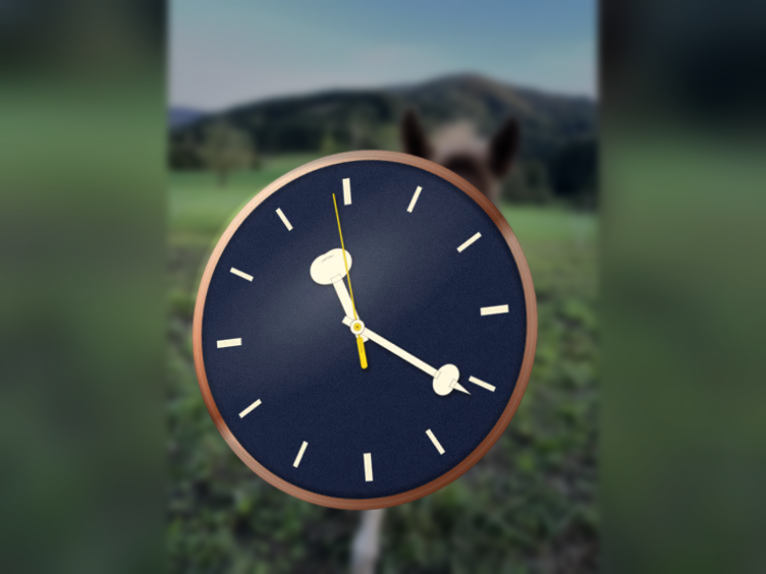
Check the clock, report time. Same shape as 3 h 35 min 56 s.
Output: 11 h 20 min 59 s
